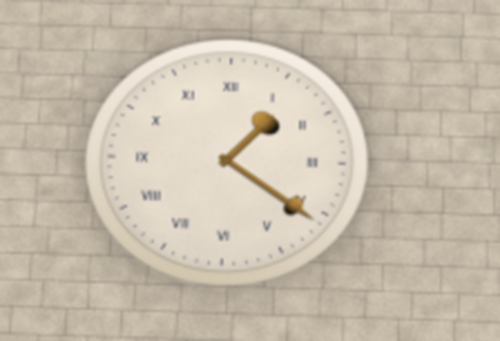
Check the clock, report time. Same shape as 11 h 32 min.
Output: 1 h 21 min
